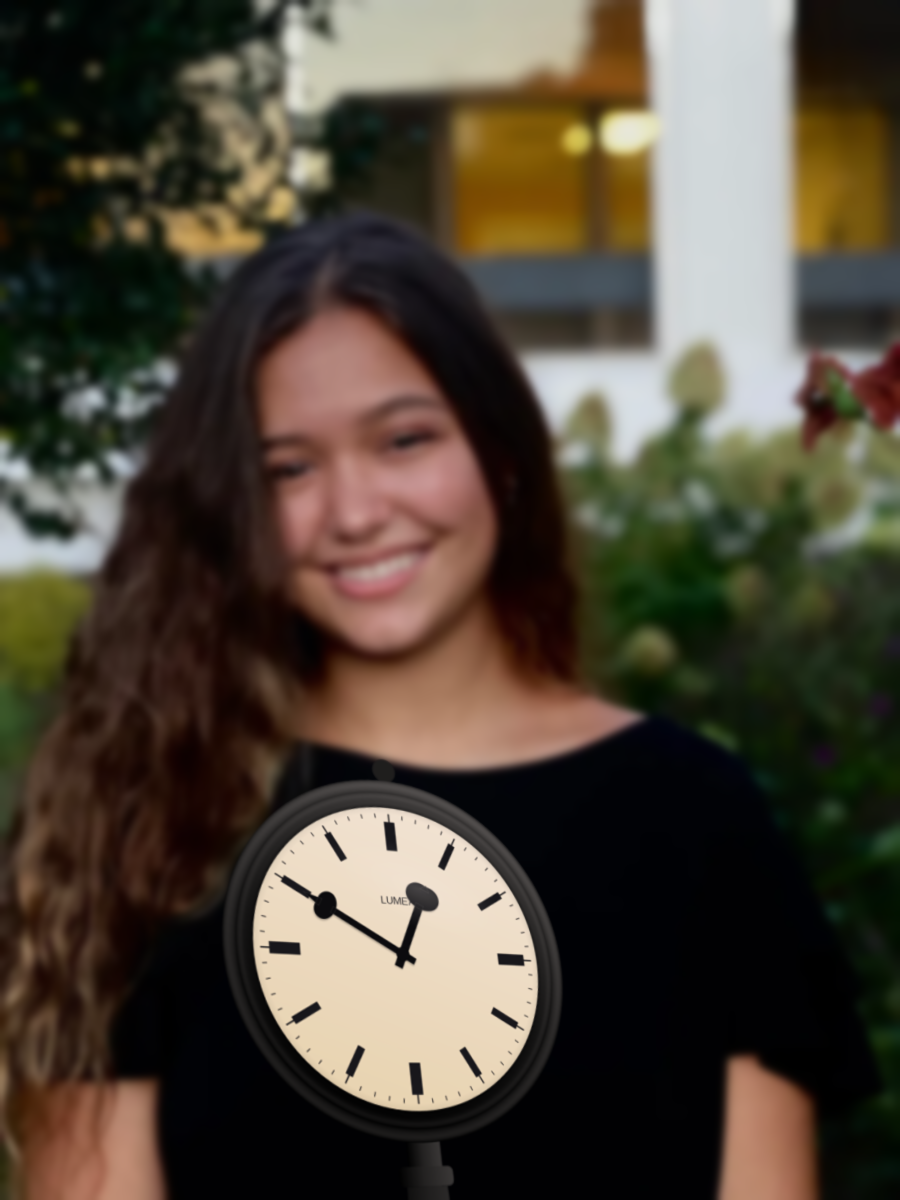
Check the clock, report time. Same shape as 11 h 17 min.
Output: 12 h 50 min
